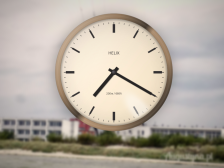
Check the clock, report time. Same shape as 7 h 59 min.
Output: 7 h 20 min
